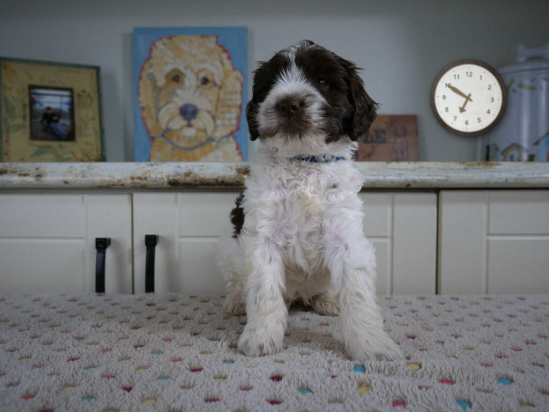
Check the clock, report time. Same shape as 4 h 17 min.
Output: 6 h 50 min
